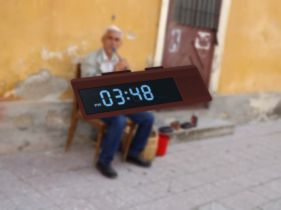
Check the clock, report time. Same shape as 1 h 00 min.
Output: 3 h 48 min
